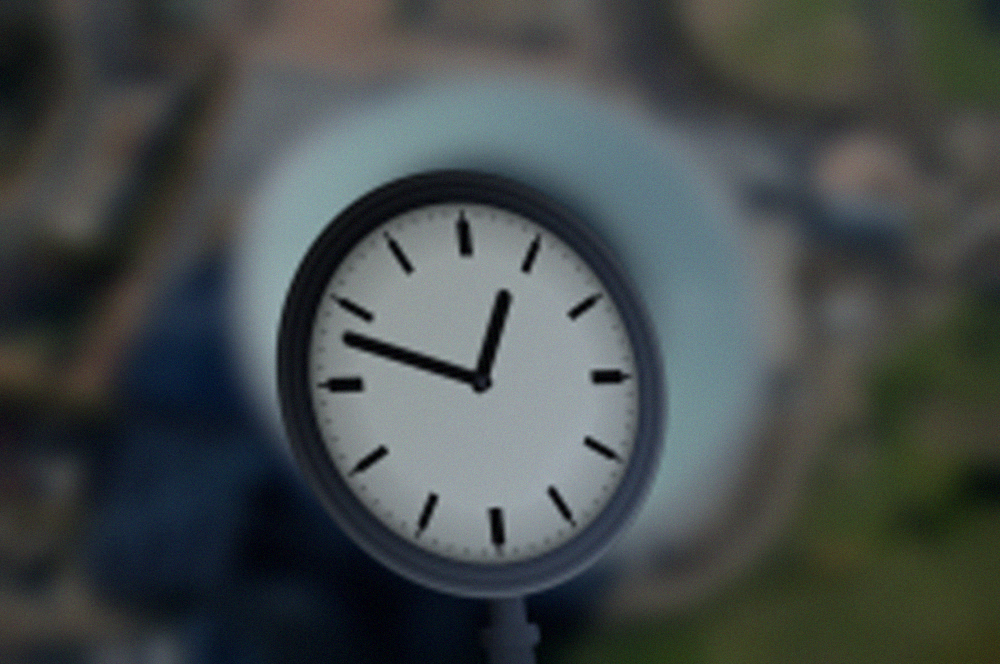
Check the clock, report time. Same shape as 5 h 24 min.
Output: 12 h 48 min
